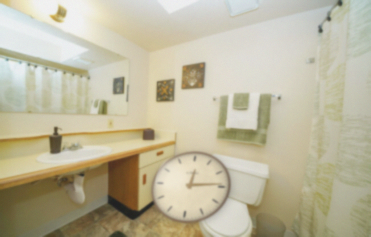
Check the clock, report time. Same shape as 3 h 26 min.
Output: 12 h 14 min
